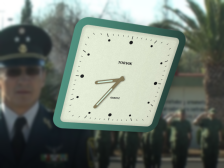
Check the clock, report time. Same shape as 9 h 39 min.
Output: 8 h 35 min
